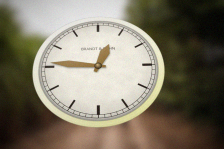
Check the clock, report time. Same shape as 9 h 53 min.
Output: 12 h 46 min
